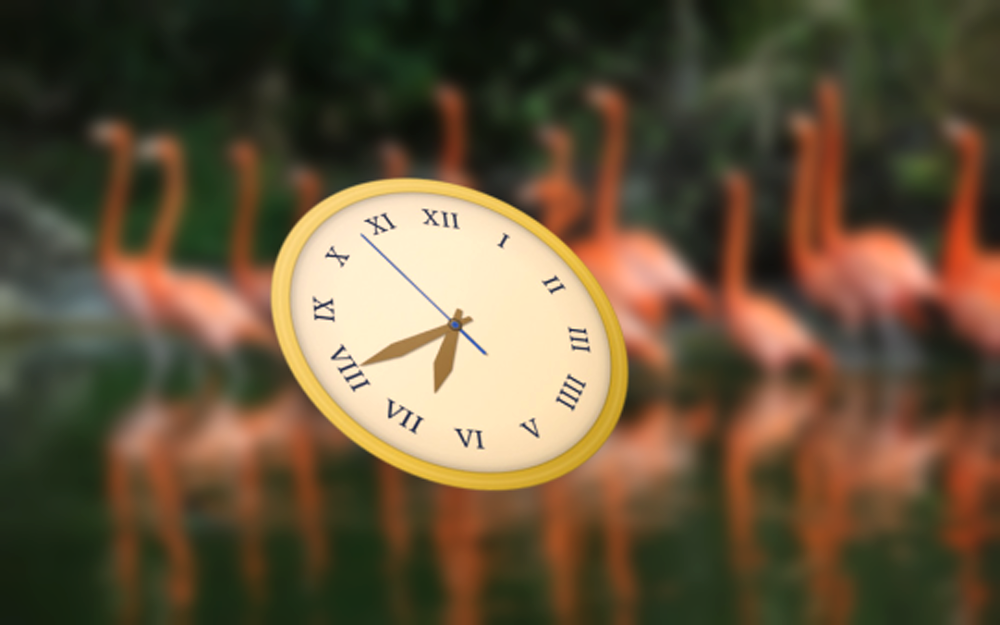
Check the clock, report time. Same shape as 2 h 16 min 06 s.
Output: 6 h 39 min 53 s
